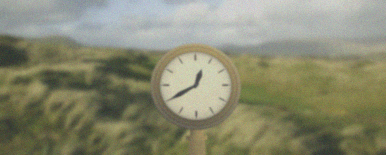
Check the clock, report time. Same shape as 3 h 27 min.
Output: 12 h 40 min
